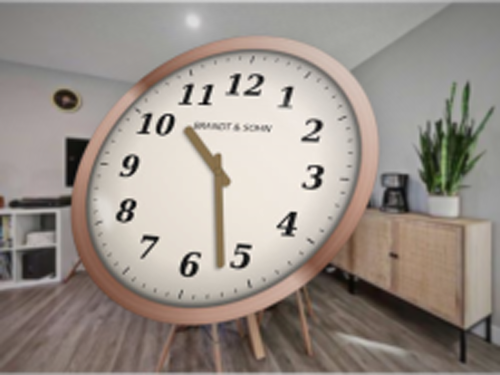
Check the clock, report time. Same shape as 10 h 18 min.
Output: 10 h 27 min
